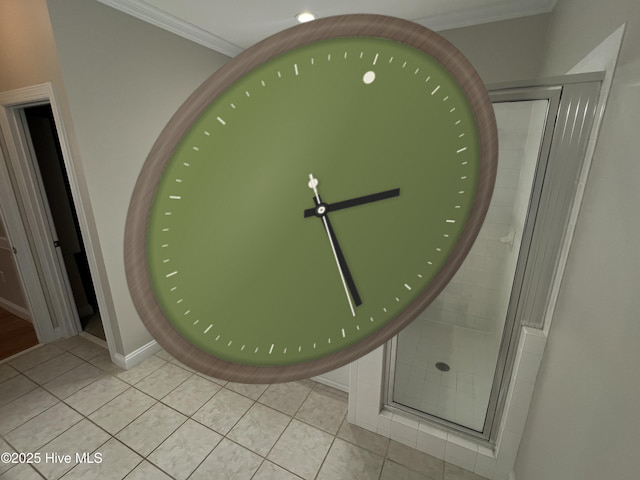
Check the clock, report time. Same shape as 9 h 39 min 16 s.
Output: 2 h 23 min 24 s
